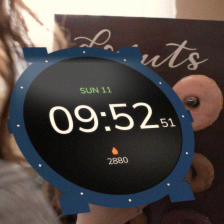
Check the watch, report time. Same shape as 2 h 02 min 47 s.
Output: 9 h 52 min 51 s
